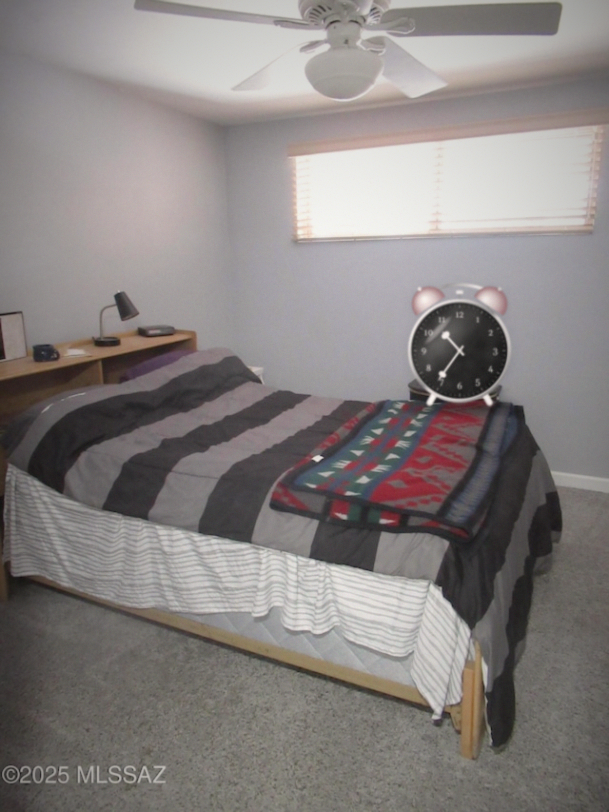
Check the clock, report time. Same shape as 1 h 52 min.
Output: 10 h 36 min
